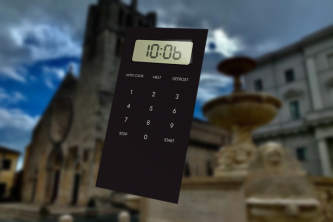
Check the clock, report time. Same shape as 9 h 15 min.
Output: 10 h 06 min
